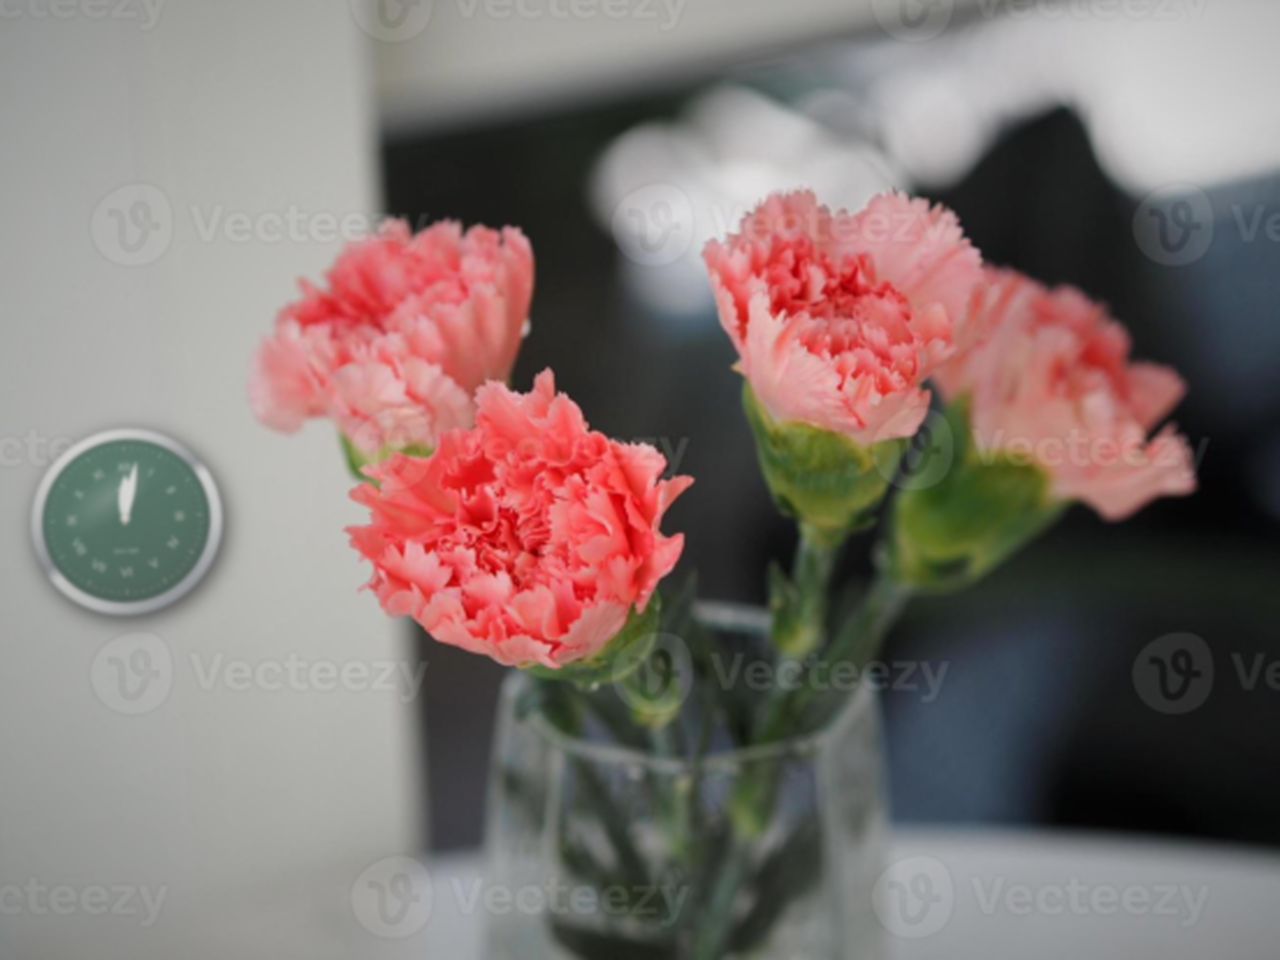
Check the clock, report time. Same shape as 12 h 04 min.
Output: 12 h 02 min
